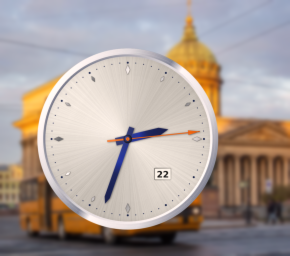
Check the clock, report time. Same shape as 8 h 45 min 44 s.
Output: 2 h 33 min 14 s
